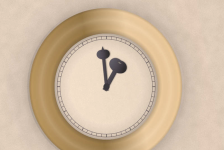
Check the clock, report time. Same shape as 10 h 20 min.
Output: 12 h 59 min
